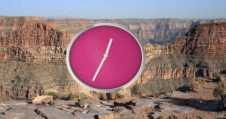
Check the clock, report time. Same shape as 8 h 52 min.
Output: 12 h 34 min
